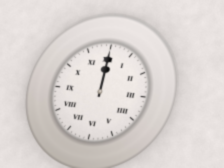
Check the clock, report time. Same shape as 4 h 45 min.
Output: 12 h 00 min
